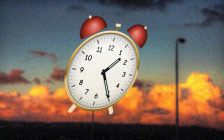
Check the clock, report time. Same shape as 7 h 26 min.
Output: 1 h 25 min
